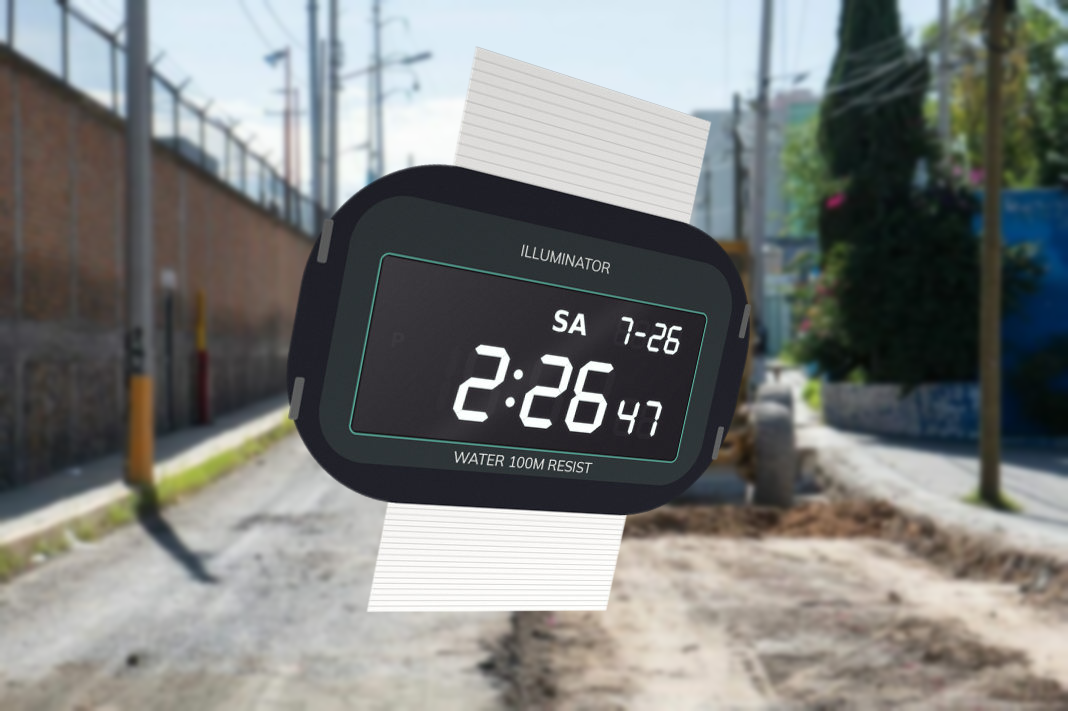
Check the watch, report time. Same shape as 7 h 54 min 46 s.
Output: 2 h 26 min 47 s
